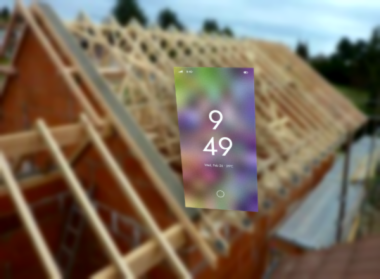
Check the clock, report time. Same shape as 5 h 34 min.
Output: 9 h 49 min
